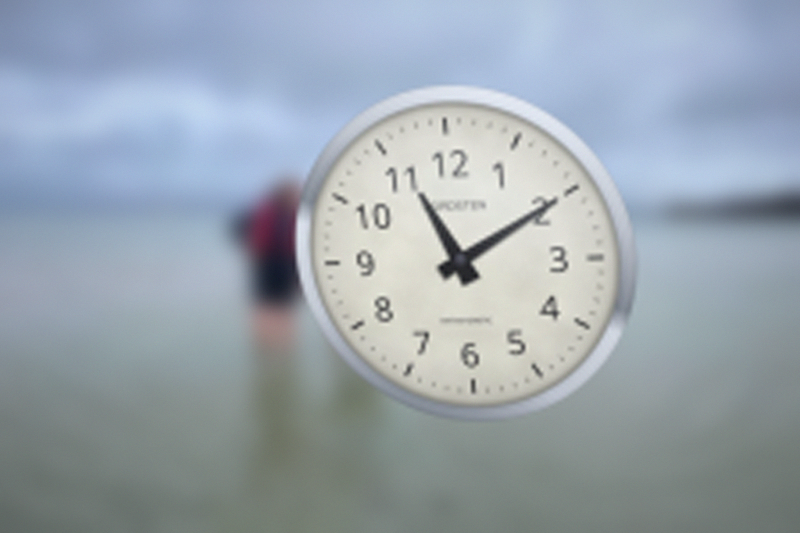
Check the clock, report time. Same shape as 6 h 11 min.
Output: 11 h 10 min
